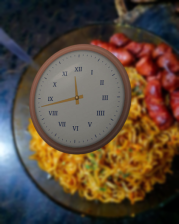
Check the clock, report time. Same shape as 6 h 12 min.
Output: 11 h 43 min
